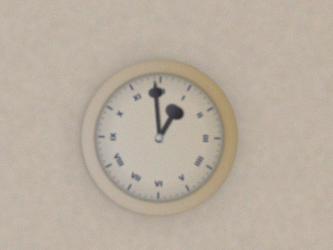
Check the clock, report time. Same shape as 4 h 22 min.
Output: 12 h 59 min
